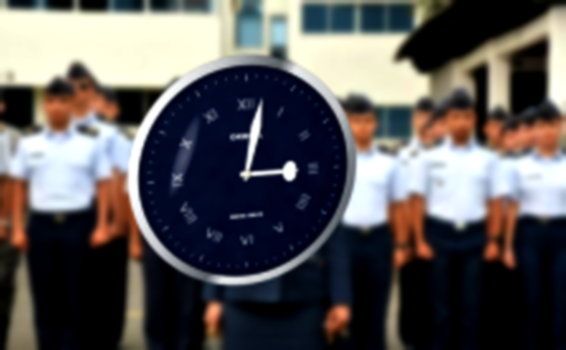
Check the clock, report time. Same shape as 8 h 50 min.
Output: 3 h 02 min
